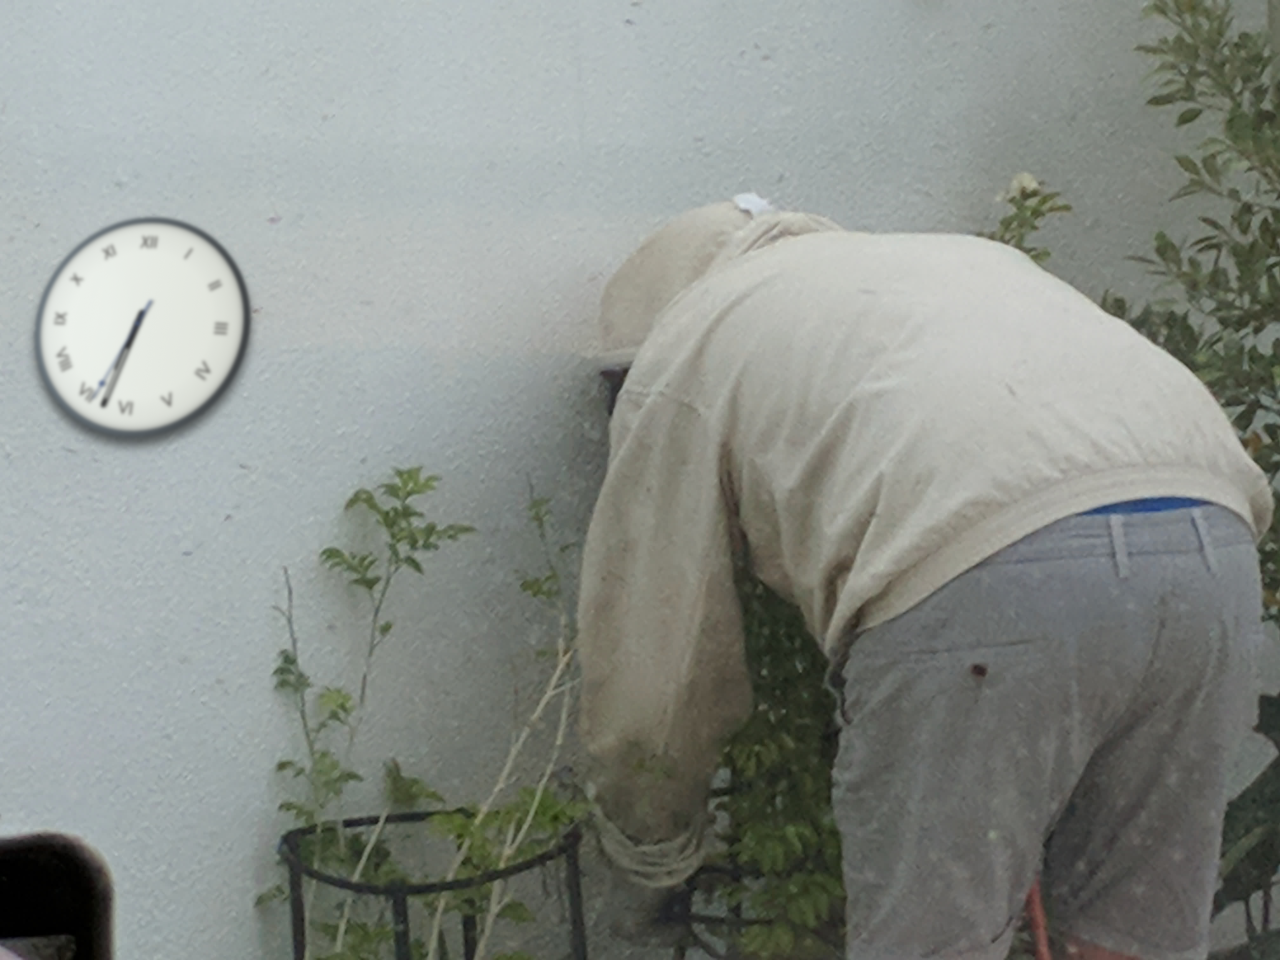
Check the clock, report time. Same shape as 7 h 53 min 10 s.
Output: 6 h 32 min 34 s
